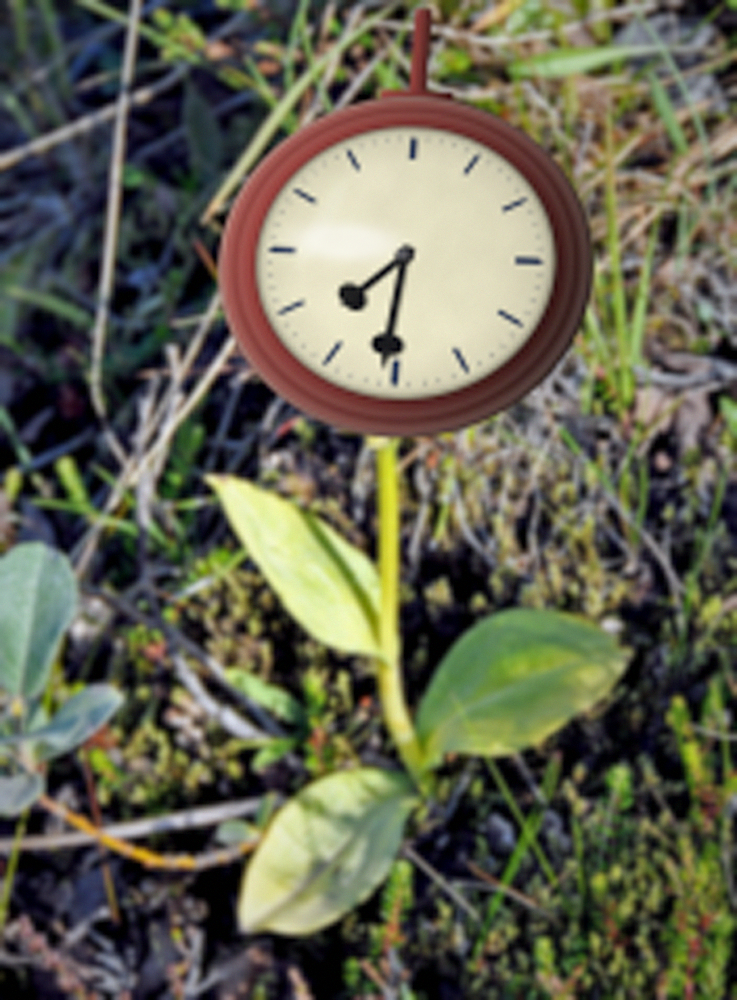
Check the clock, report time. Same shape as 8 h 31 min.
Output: 7 h 31 min
